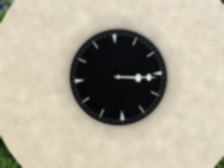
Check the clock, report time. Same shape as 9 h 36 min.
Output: 3 h 16 min
